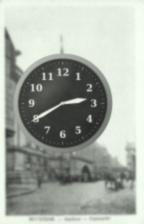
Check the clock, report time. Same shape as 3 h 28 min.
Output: 2 h 40 min
